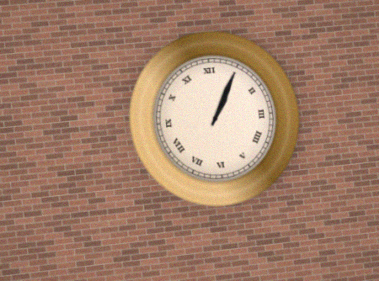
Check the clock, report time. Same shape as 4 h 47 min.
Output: 1 h 05 min
